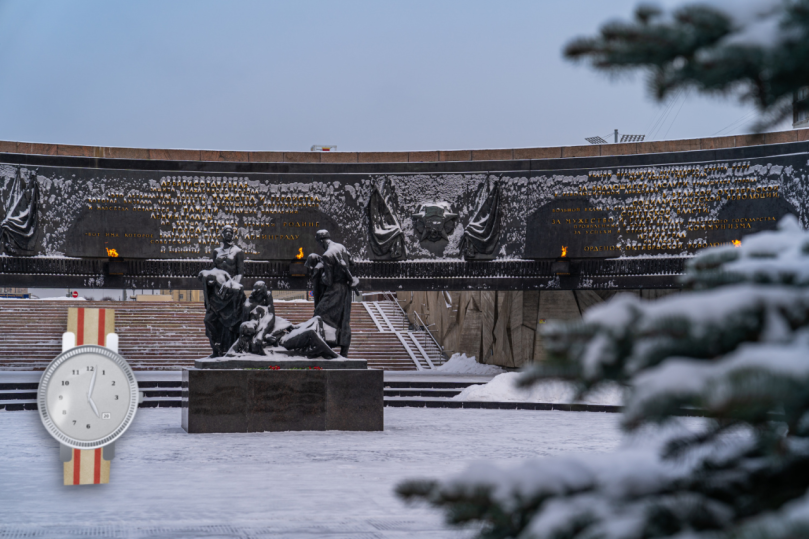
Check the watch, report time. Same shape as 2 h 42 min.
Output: 5 h 02 min
